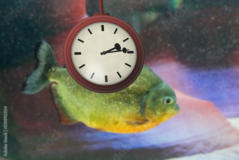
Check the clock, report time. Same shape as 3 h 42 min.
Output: 2 h 14 min
